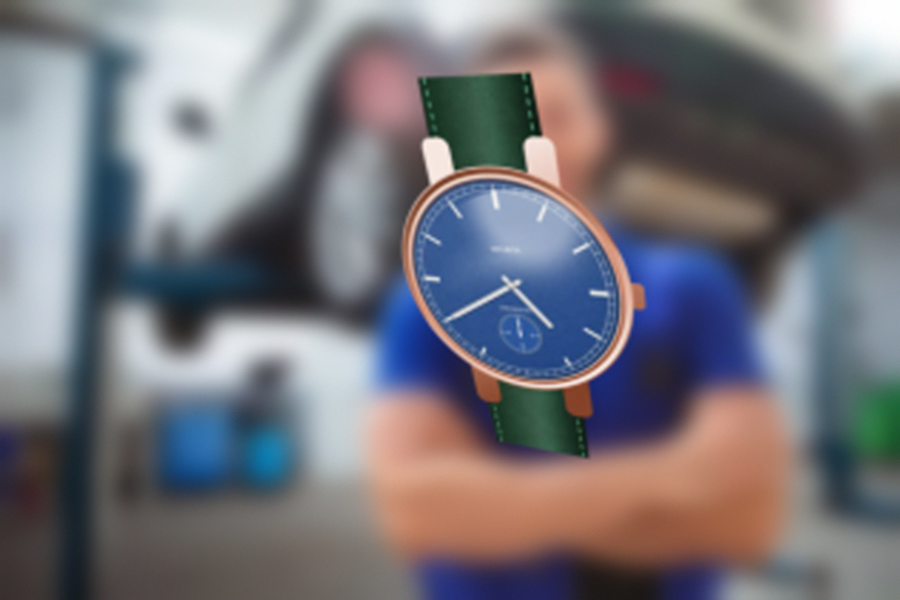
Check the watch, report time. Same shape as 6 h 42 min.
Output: 4 h 40 min
